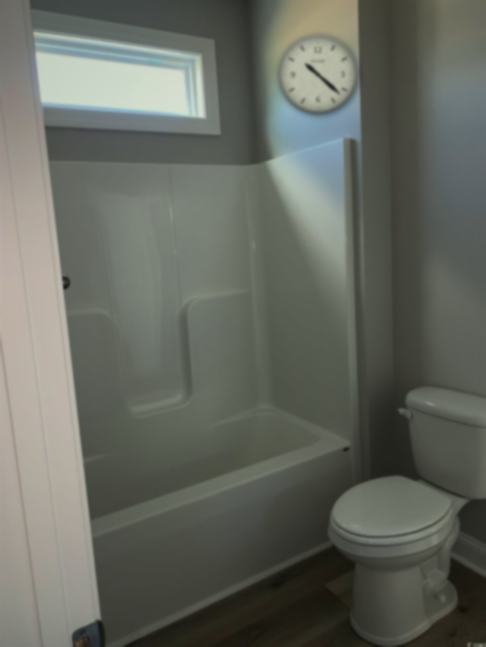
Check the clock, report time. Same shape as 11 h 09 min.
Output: 10 h 22 min
